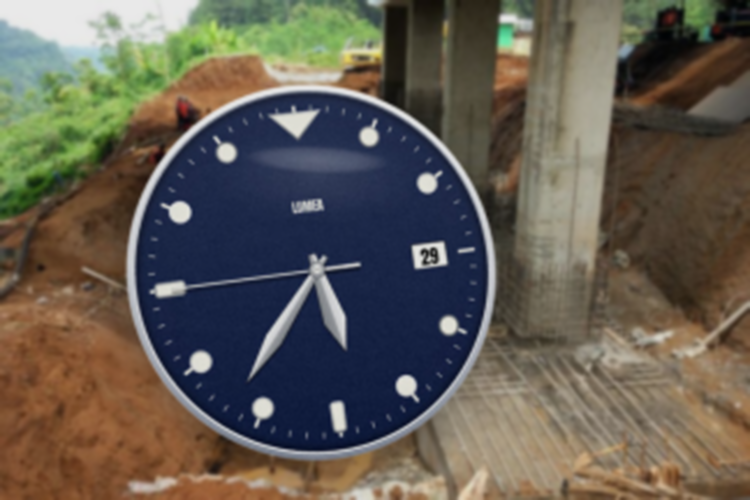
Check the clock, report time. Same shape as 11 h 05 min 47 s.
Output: 5 h 36 min 45 s
